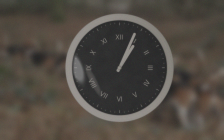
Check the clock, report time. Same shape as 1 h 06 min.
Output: 1 h 04 min
